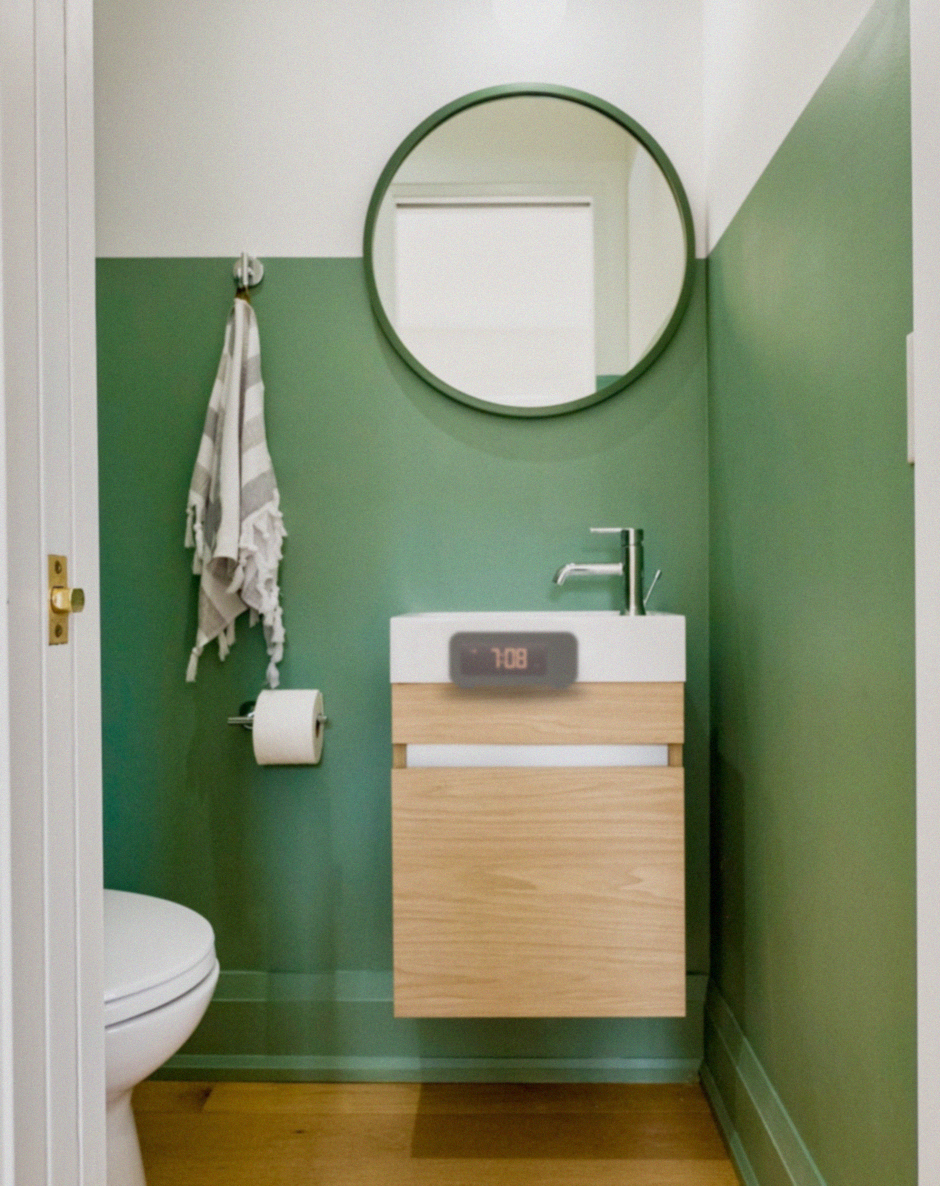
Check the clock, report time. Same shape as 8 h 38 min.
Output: 7 h 08 min
